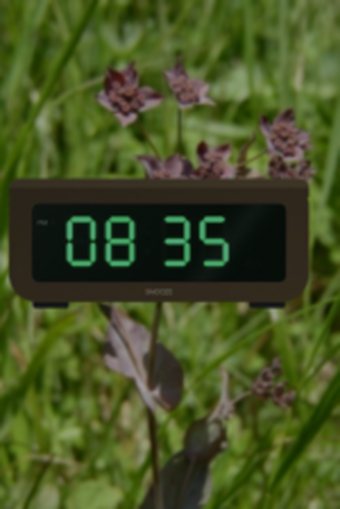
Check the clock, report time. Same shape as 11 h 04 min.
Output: 8 h 35 min
